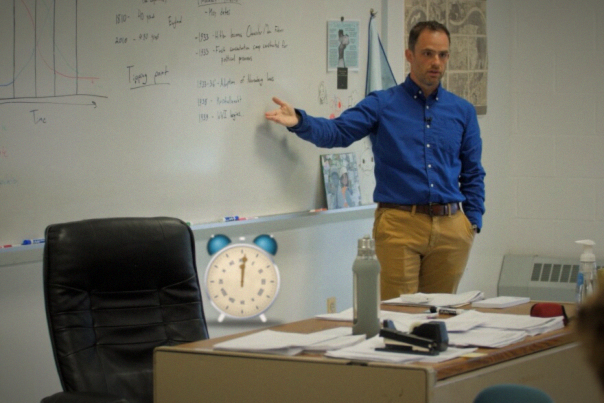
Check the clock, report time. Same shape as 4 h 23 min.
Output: 12 h 01 min
